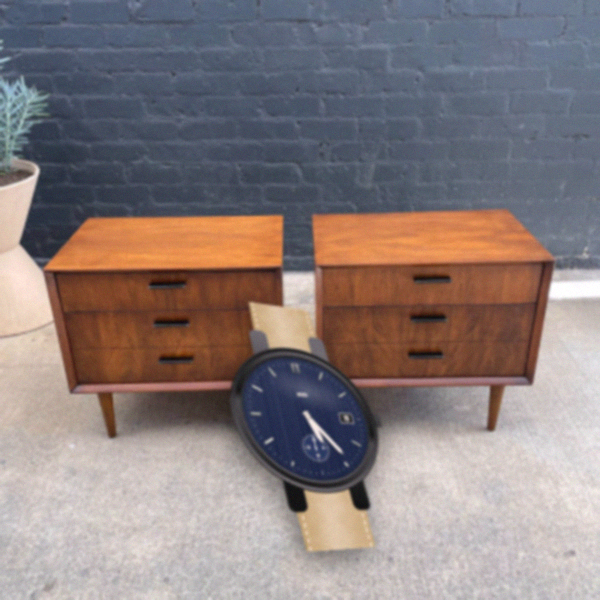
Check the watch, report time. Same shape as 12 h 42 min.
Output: 5 h 24 min
